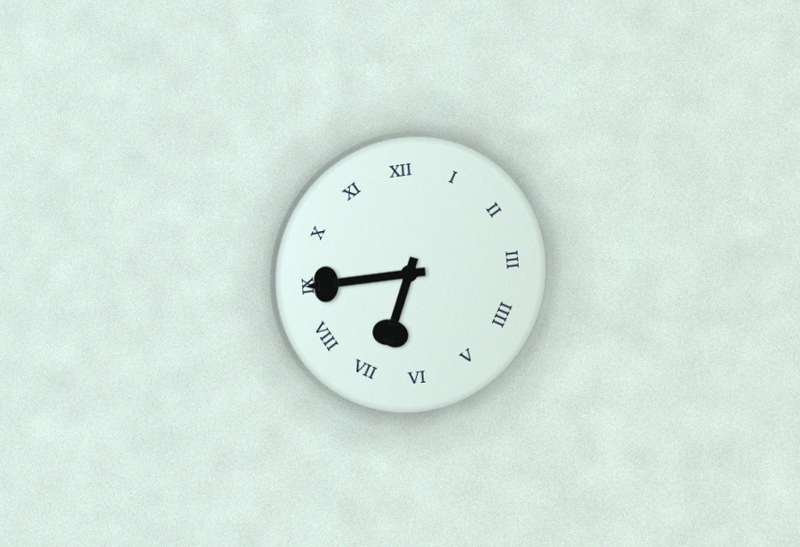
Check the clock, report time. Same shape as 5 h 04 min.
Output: 6 h 45 min
